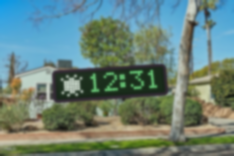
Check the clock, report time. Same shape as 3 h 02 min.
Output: 12 h 31 min
